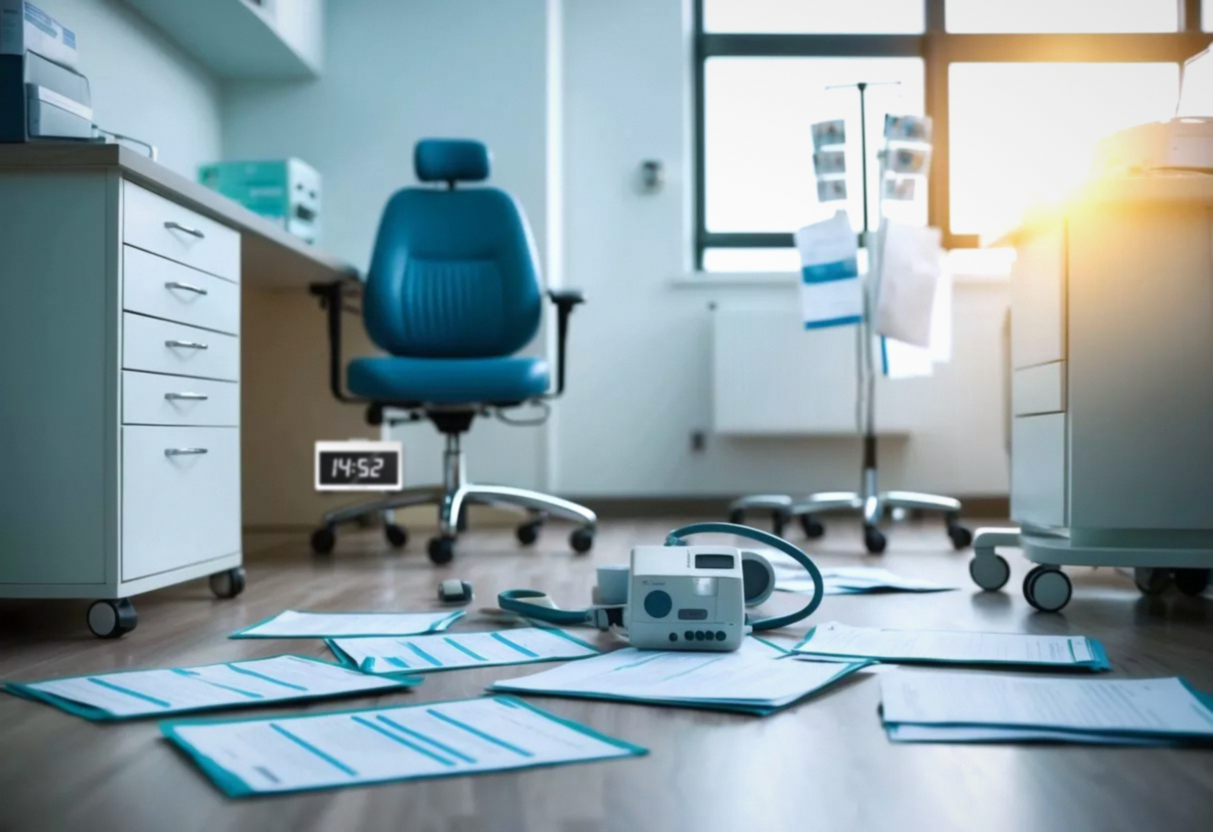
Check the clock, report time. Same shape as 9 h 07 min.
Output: 14 h 52 min
